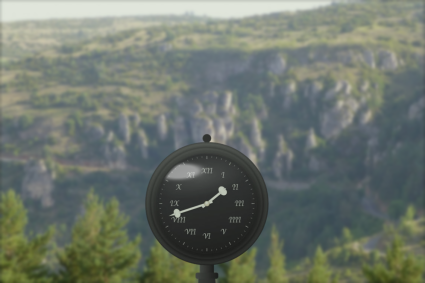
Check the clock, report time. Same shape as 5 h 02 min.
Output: 1 h 42 min
